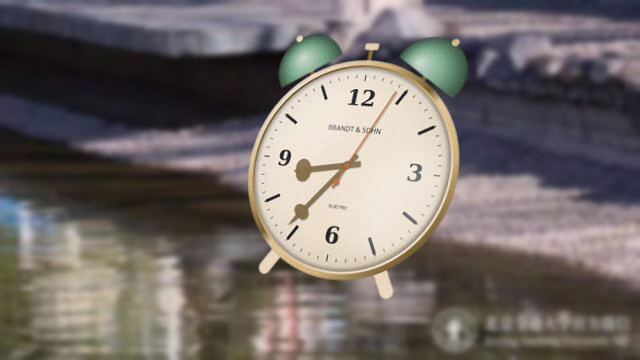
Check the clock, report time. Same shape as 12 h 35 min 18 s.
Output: 8 h 36 min 04 s
